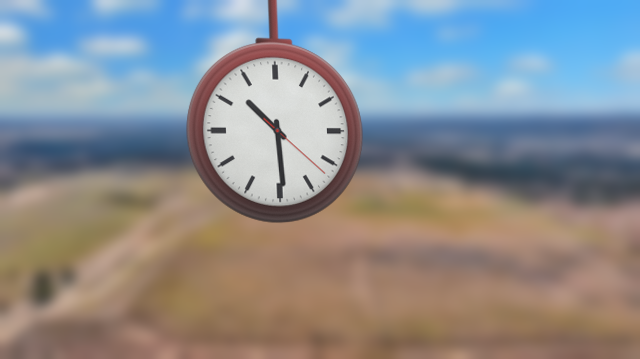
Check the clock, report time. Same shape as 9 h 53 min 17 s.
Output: 10 h 29 min 22 s
